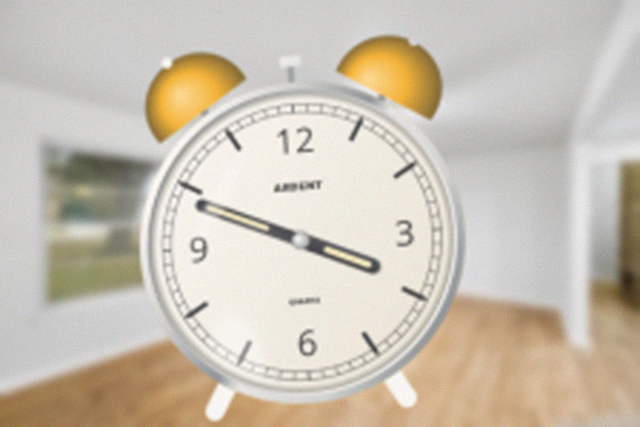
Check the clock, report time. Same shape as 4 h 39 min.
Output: 3 h 49 min
